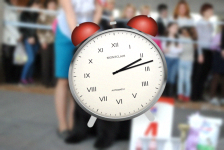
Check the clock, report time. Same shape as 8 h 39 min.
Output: 2 h 13 min
